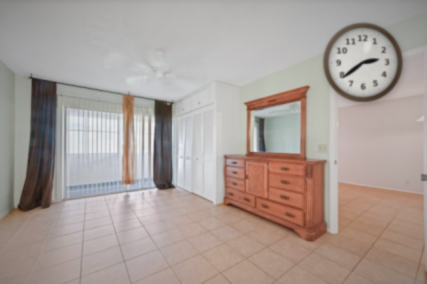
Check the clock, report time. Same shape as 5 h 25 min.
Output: 2 h 39 min
